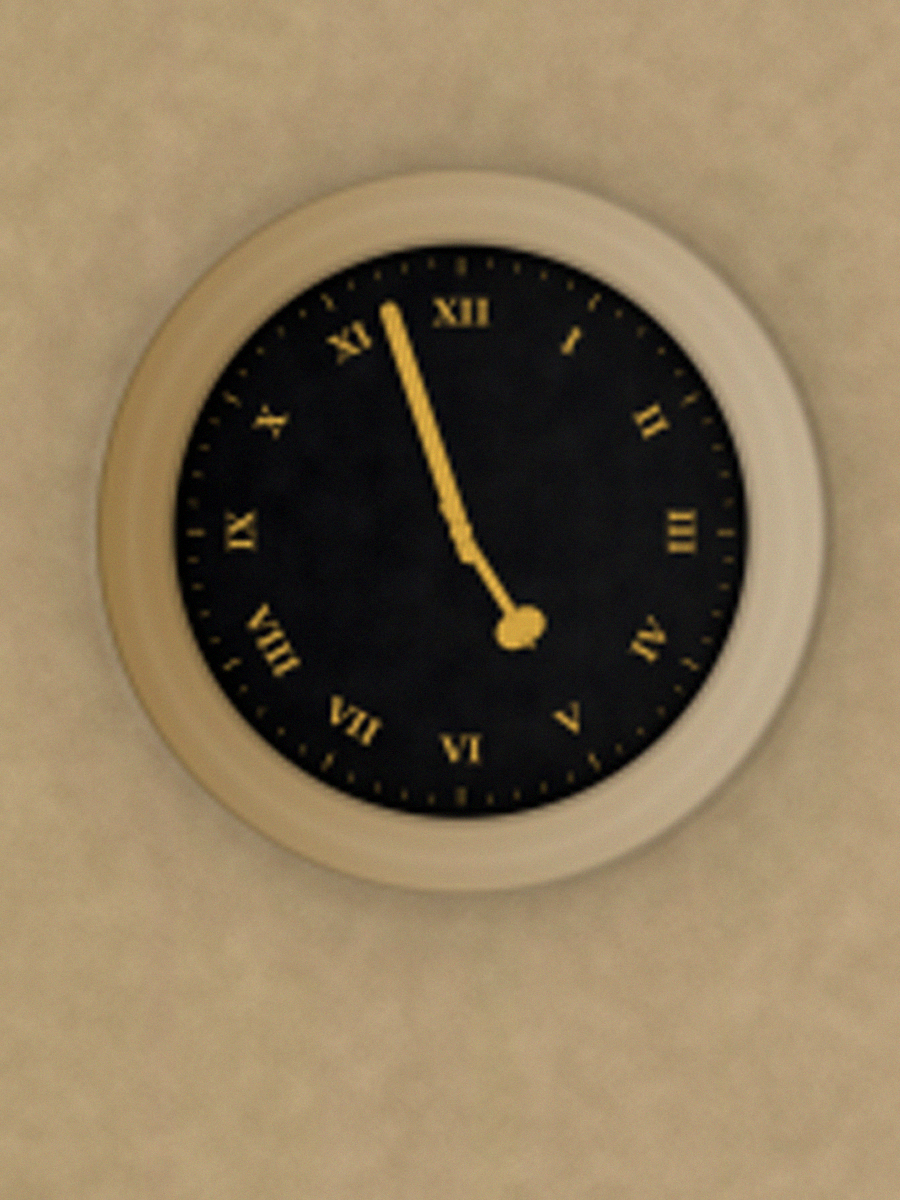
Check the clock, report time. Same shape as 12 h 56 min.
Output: 4 h 57 min
